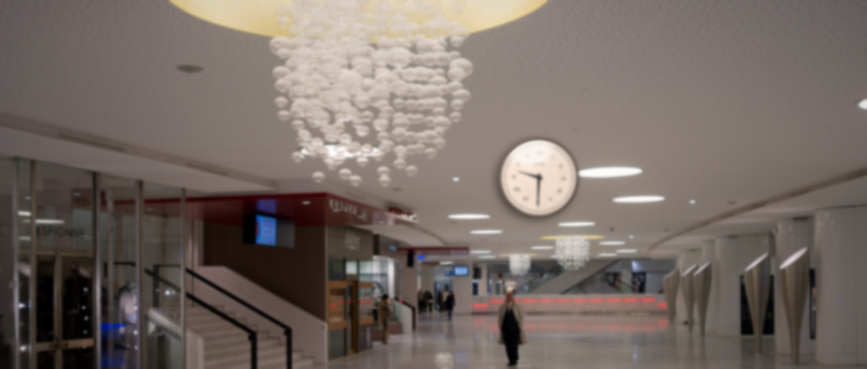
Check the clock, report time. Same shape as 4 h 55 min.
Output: 9 h 30 min
